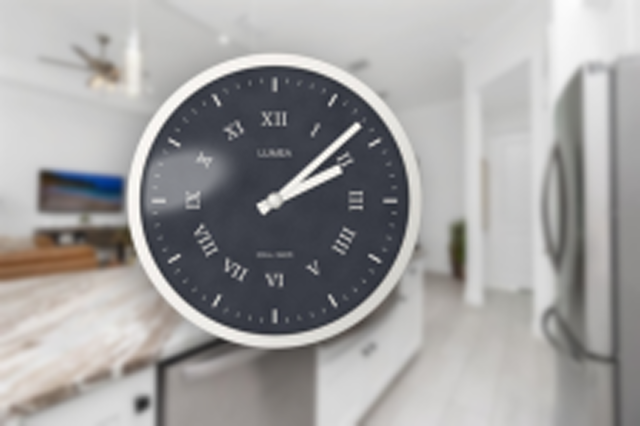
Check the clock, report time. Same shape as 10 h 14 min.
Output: 2 h 08 min
